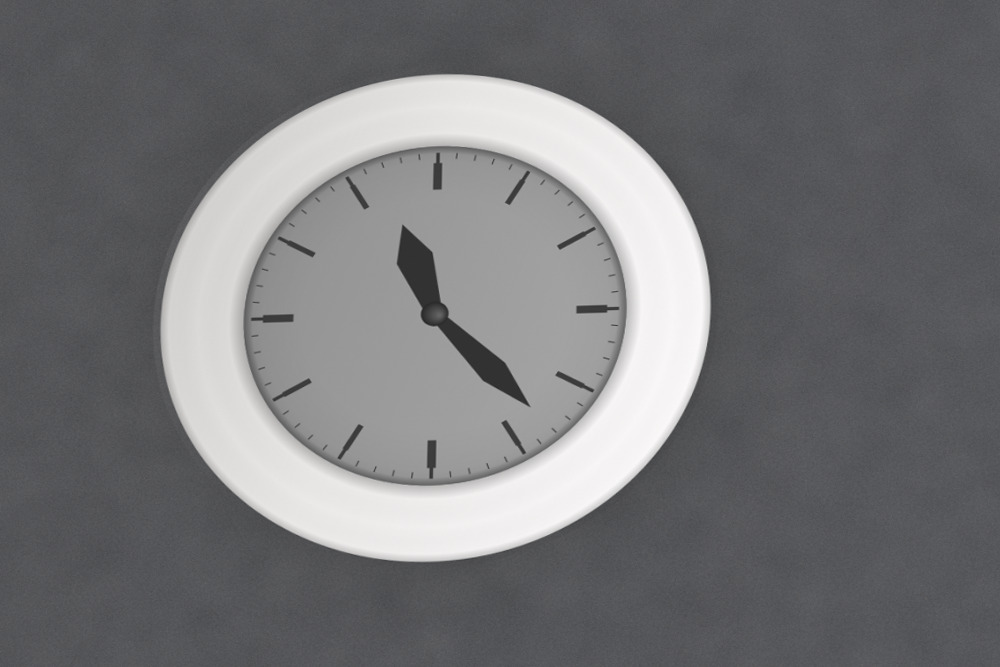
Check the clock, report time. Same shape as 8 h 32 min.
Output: 11 h 23 min
